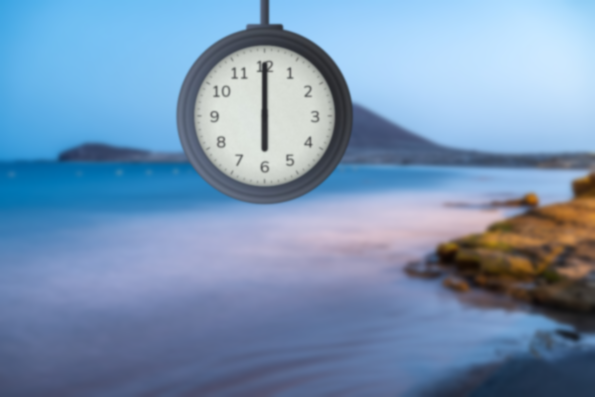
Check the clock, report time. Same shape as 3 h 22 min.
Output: 6 h 00 min
